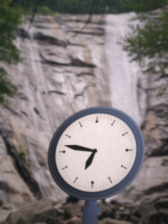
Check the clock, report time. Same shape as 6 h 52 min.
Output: 6 h 47 min
